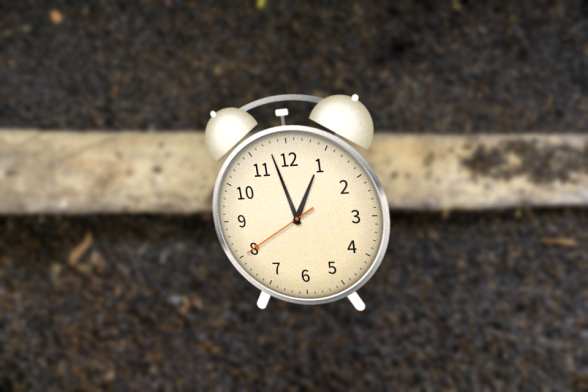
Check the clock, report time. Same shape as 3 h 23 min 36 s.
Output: 12 h 57 min 40 s
